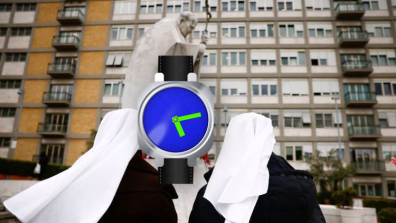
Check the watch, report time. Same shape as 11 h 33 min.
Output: 5 h 13 min
